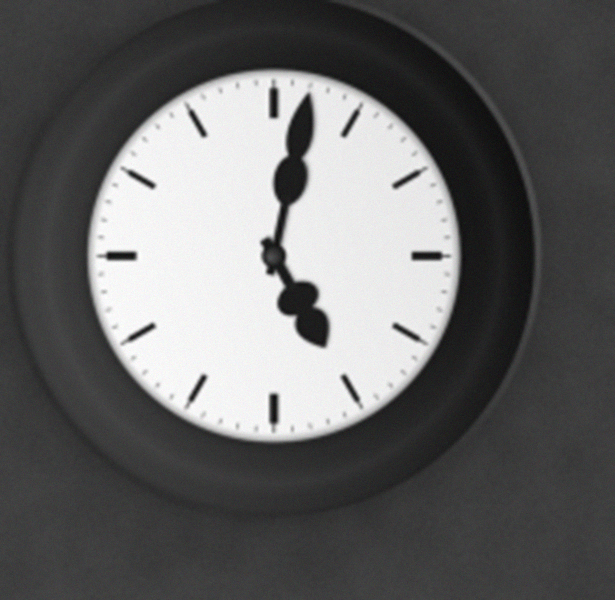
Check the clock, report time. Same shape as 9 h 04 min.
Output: 5 h 02 min
